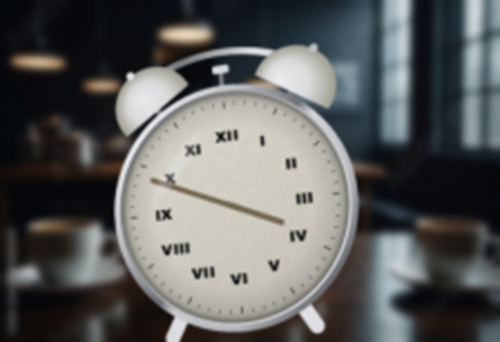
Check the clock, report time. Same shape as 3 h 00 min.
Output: 3 h 49 min
